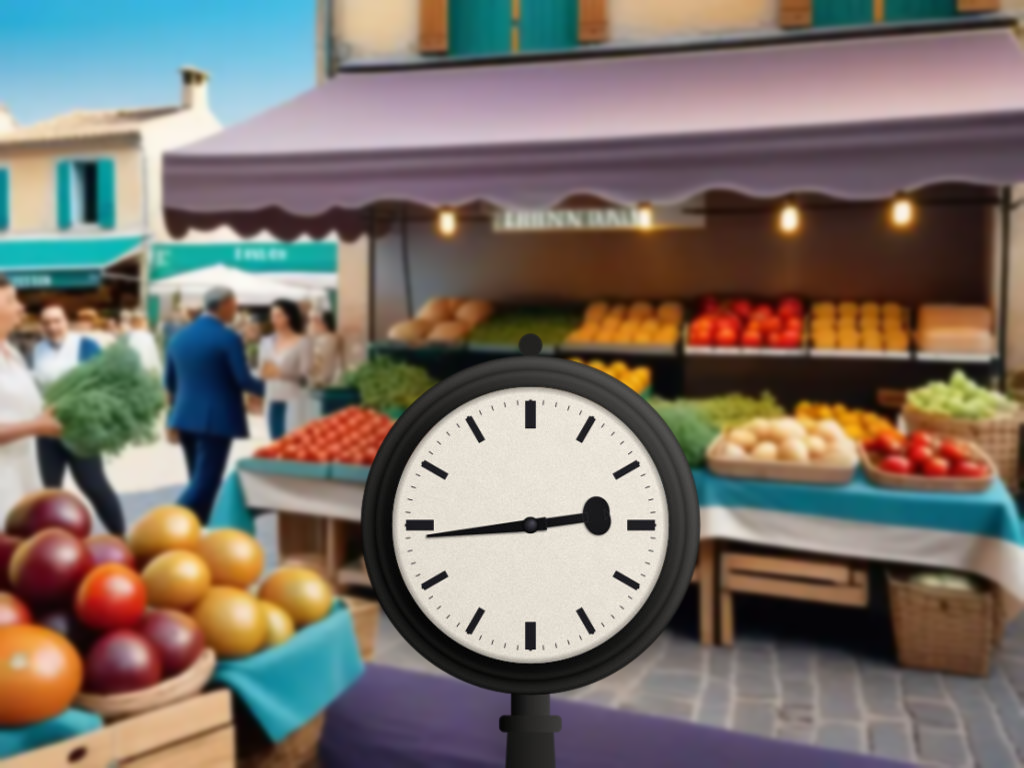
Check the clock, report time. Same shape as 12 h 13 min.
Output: 2 h 44 min
